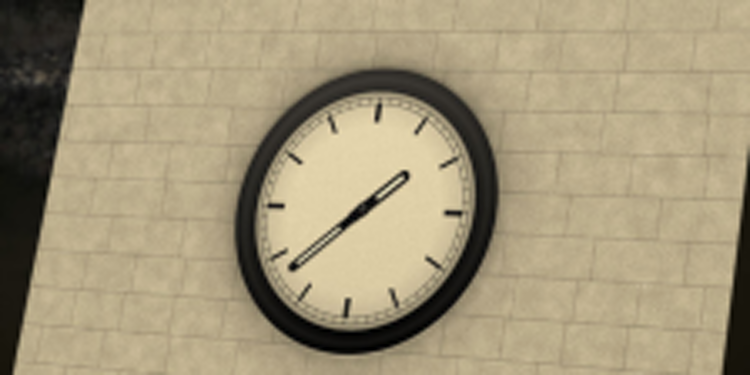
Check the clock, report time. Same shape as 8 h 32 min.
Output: 1 h 38 min
